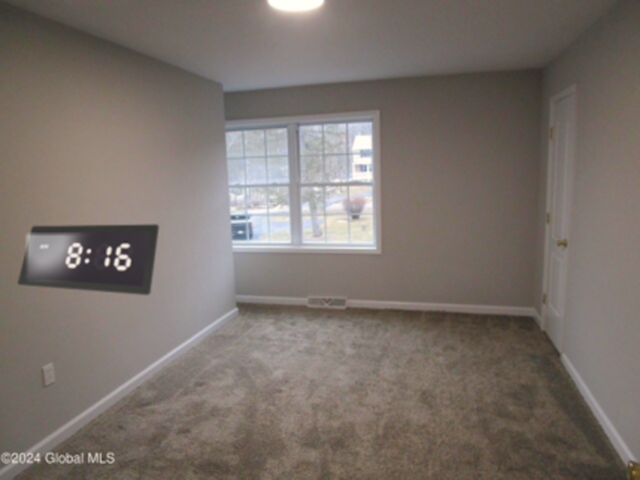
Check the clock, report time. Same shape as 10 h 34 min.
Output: 8 h 16 min
